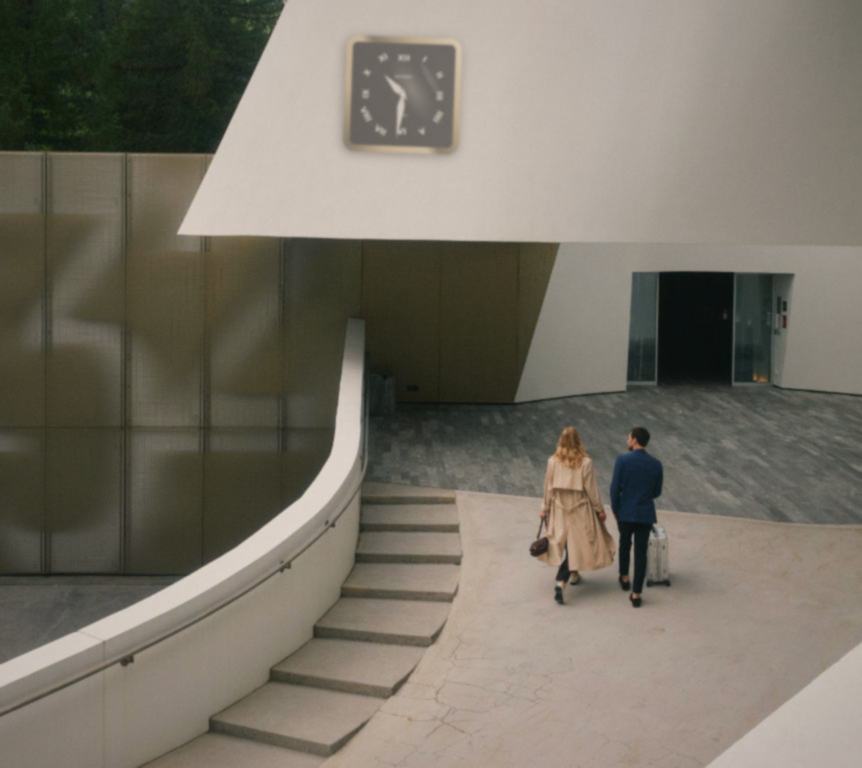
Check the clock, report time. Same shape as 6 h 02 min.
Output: 10 h 31 min
